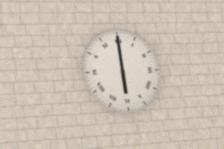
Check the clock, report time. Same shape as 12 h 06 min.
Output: 6 h 00 min
